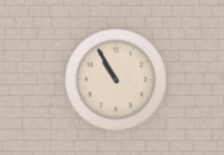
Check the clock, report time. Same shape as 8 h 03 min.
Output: 10 h 55 min
